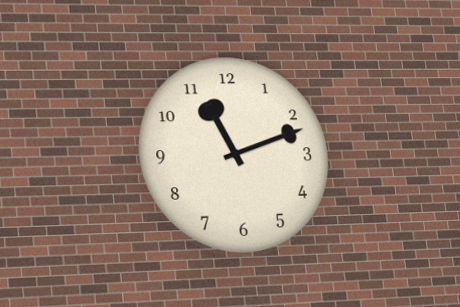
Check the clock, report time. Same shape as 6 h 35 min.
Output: 11 h 12 min
